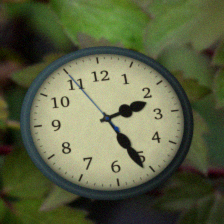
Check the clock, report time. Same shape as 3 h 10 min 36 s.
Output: 2 h 25 min 55 s
